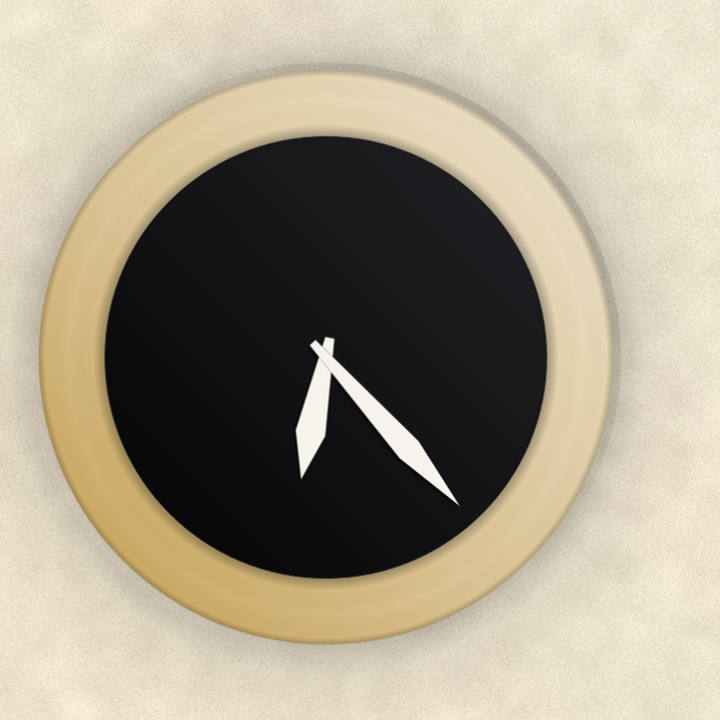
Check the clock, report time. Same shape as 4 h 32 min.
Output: 6 h 23 min
